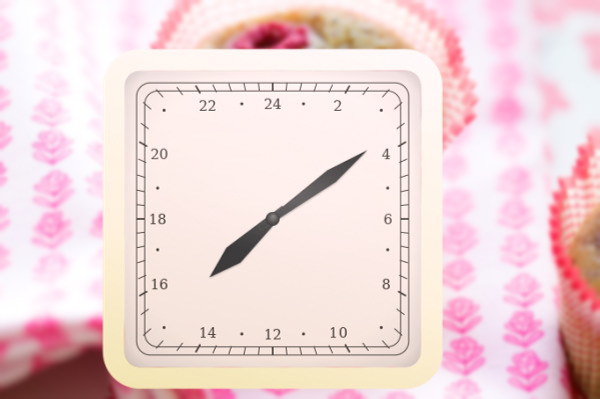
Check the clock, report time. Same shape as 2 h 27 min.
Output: 15 h 09 min
